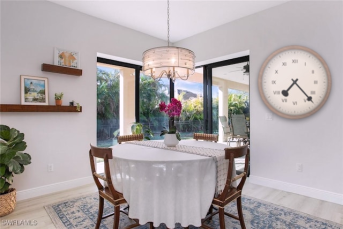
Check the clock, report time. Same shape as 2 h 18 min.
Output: 7 h 23 min
